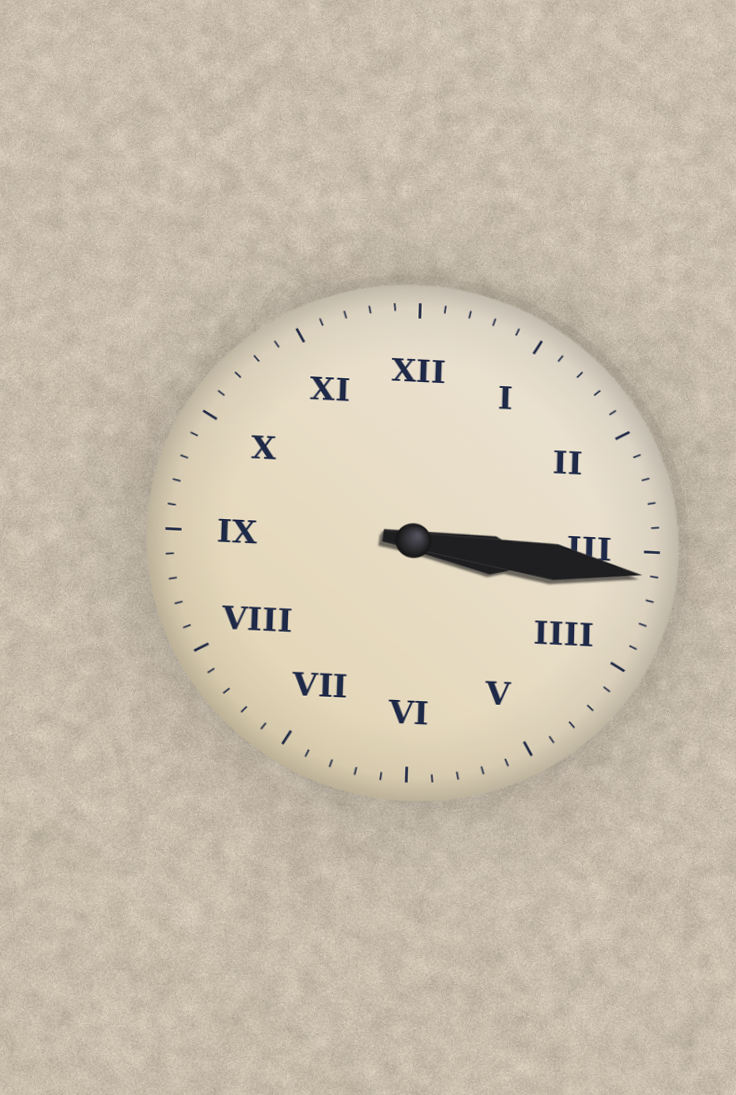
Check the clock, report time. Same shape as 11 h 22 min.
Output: 3 h 16 min
